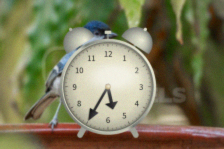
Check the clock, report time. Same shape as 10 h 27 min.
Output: 5 h 35 min
